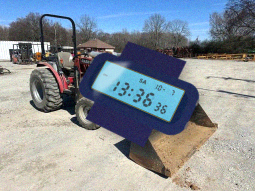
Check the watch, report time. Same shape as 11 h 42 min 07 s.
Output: 13 h 36 min 36 s
